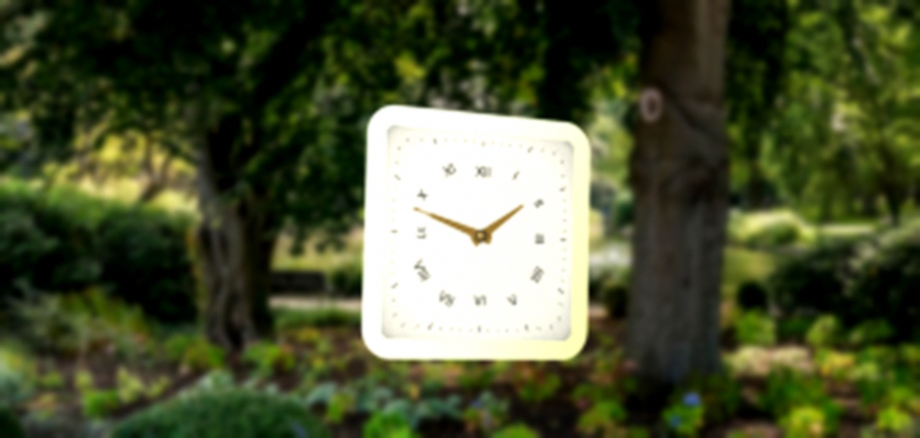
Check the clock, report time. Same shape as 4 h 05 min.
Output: 1 h 48 min
